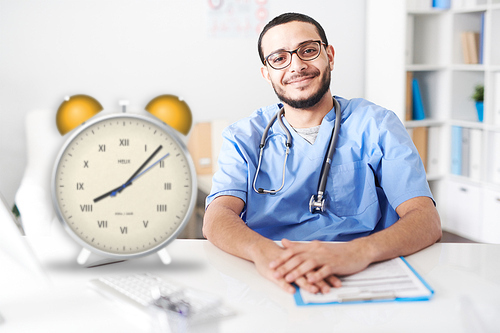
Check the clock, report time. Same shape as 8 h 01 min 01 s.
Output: 8 h 07 min 09 s
